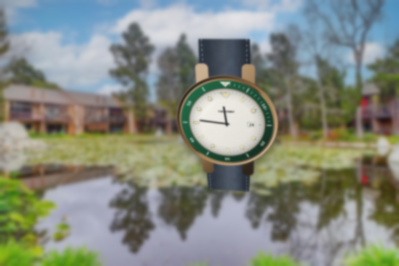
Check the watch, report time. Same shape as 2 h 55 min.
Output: 11 h 46 min
